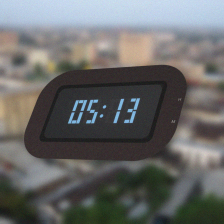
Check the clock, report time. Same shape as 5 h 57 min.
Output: 5 h 13 min
